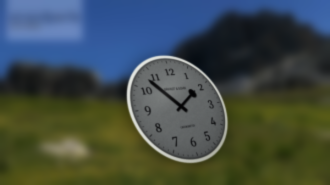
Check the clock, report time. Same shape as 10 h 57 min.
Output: 1 h 53 min
